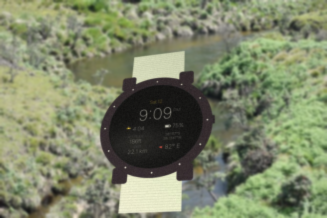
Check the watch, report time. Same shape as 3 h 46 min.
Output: 9 h 09 min
